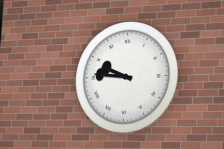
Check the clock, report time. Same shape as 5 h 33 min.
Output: 9 h 46 min
